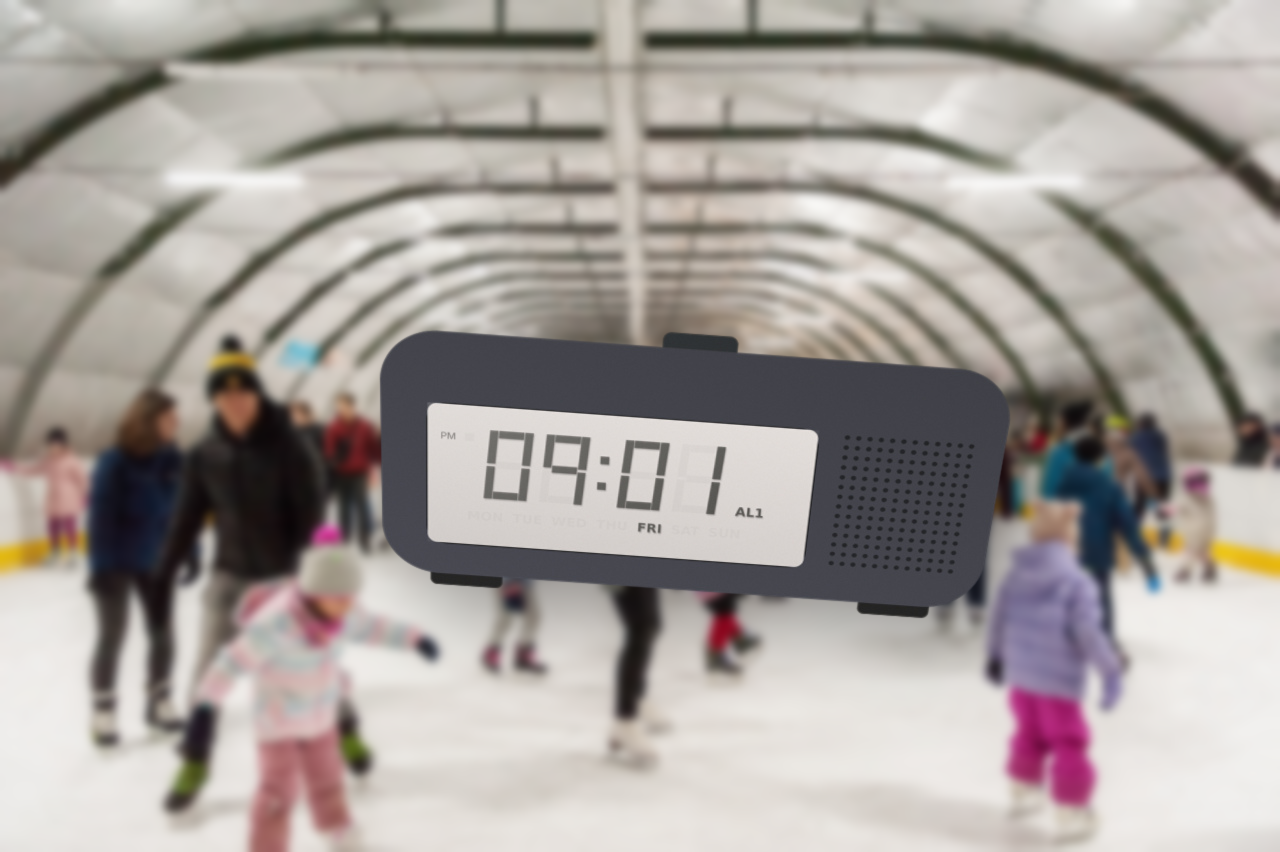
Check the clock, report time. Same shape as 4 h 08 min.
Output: 9 h 01 min
